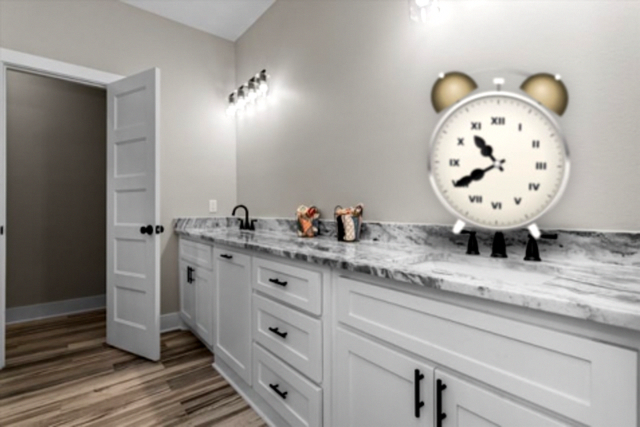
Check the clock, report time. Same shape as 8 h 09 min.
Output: 10 h 40 min
